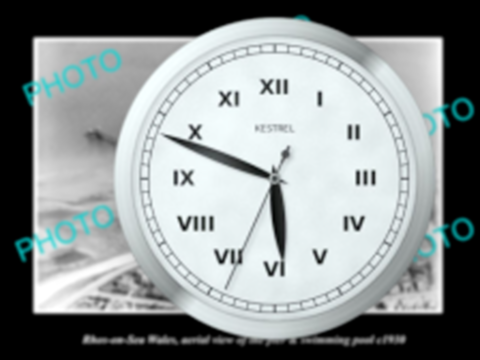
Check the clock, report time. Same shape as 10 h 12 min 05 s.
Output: 5 h 48 min 34 s
